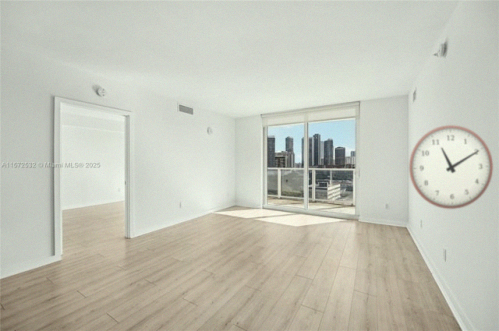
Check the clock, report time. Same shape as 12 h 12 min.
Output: 11 h 10 min
